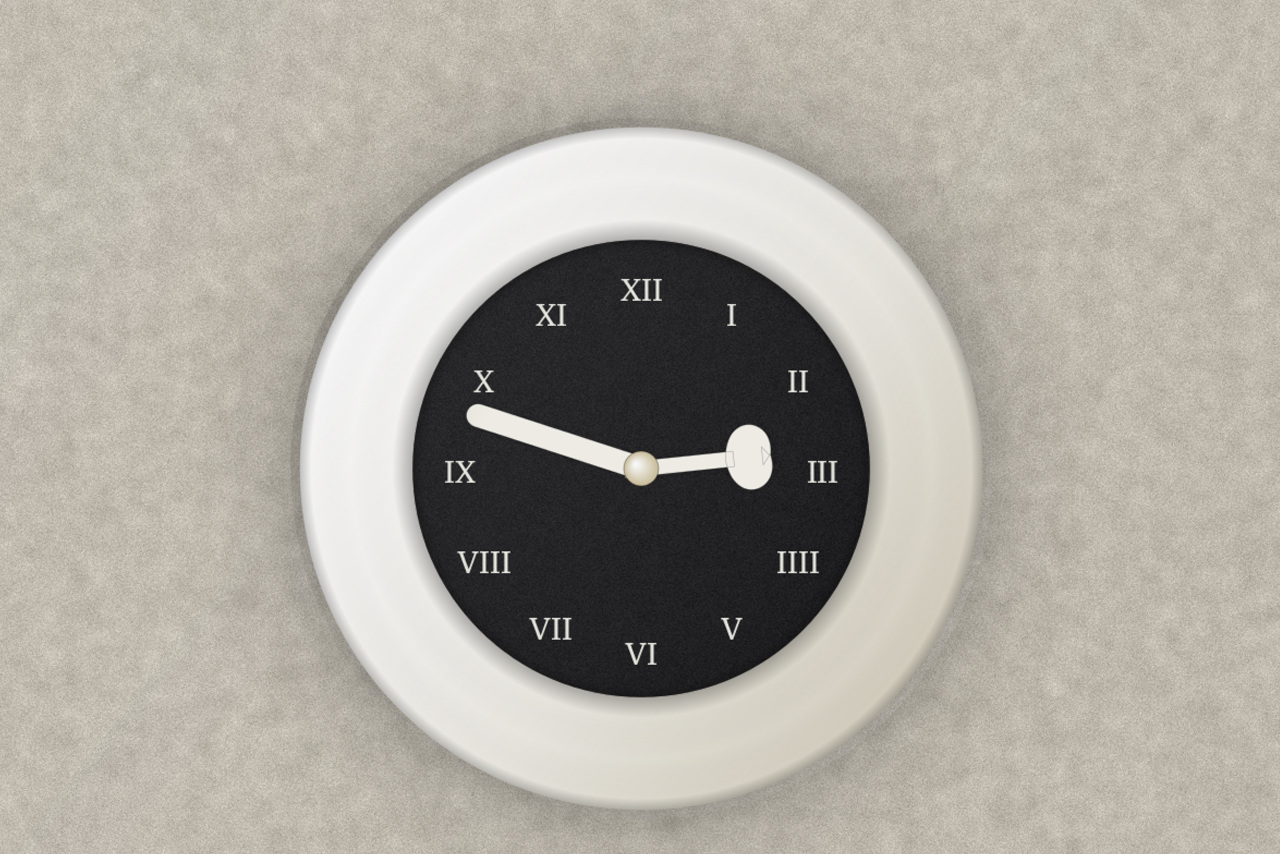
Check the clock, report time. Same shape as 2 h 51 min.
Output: 2 h 48 min
